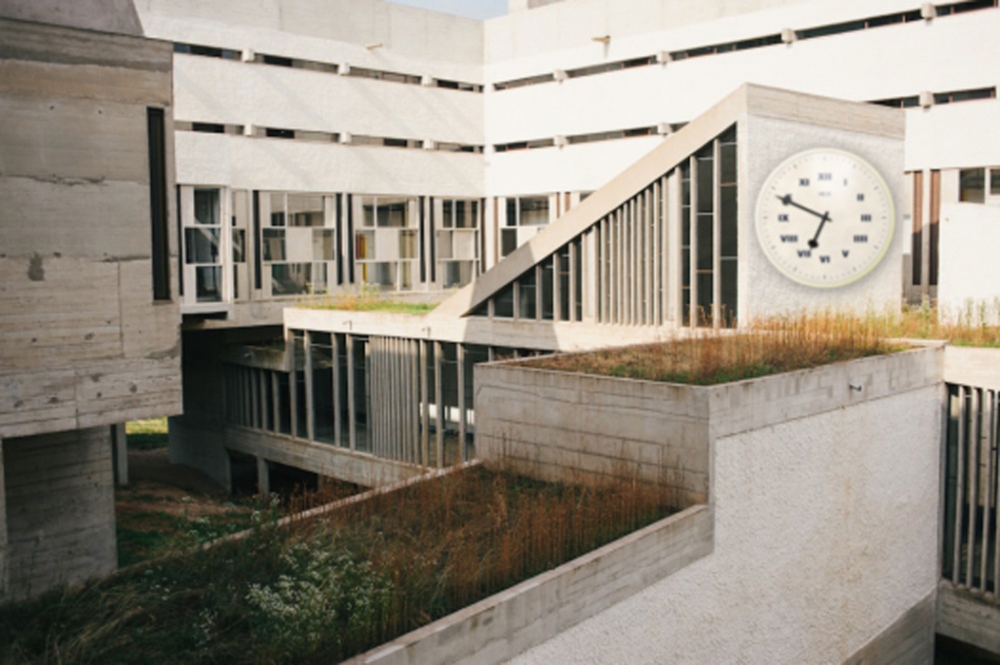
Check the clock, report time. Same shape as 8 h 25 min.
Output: 6 h 49 min
